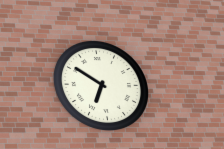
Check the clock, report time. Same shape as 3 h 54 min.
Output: 6 h 51 min
